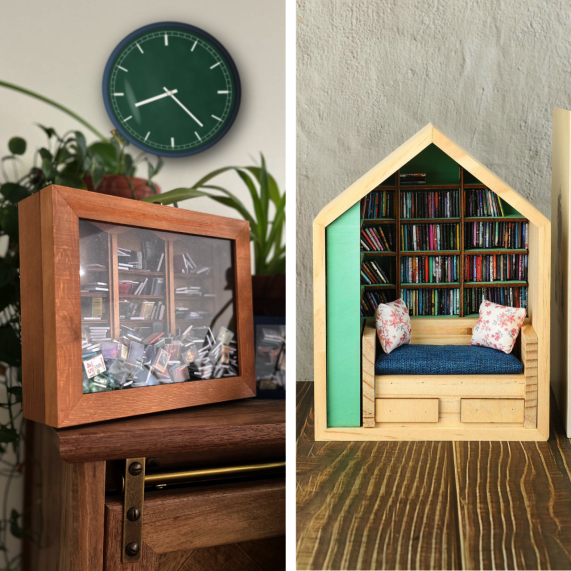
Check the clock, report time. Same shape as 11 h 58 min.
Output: 8 h 23 min
